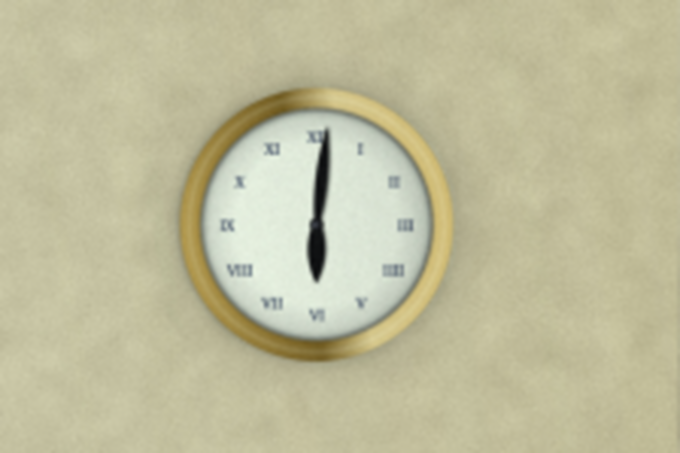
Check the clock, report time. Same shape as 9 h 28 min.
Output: 6 h 01 min
